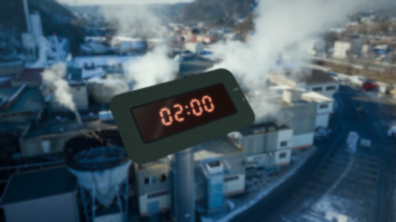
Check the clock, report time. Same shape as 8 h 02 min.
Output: 2 h 00 min
